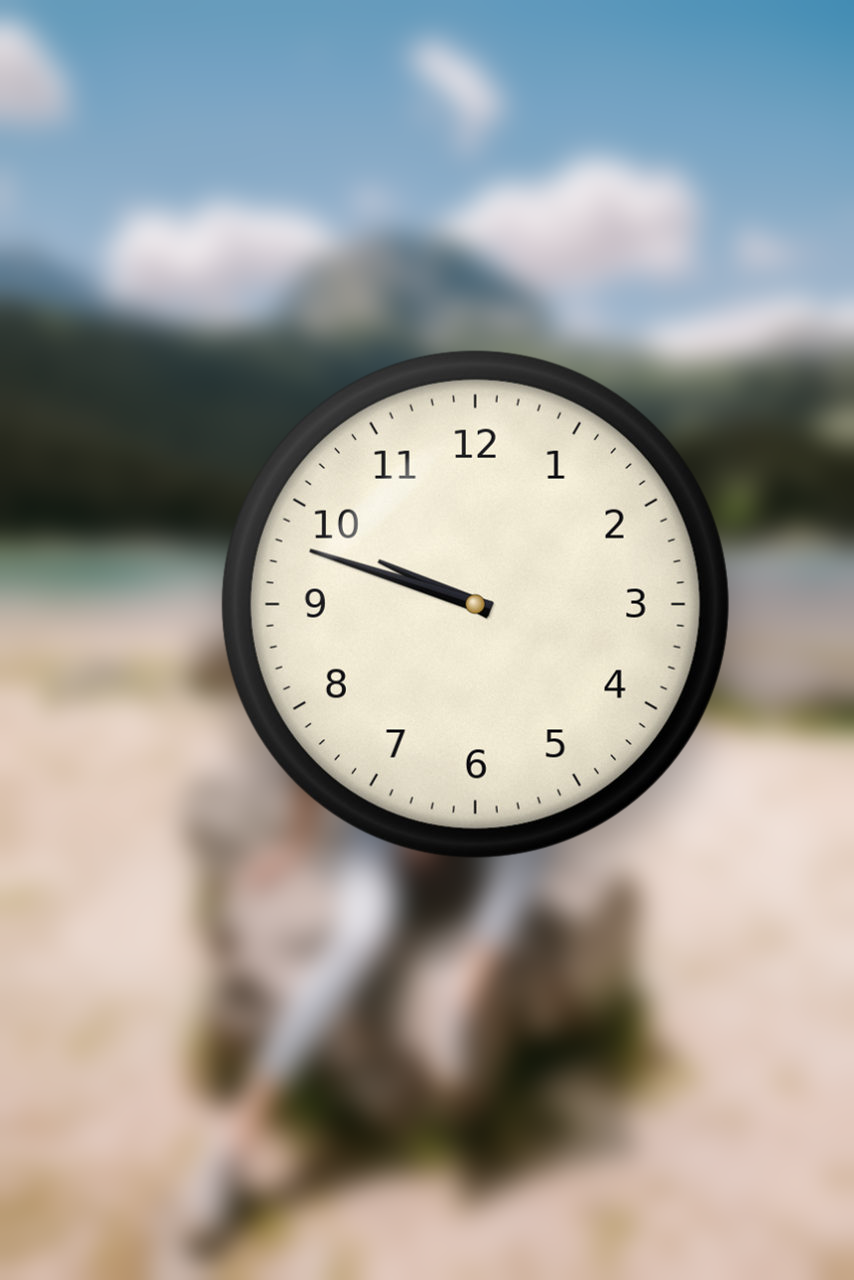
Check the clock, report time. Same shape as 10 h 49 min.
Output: 9 h 48 min
